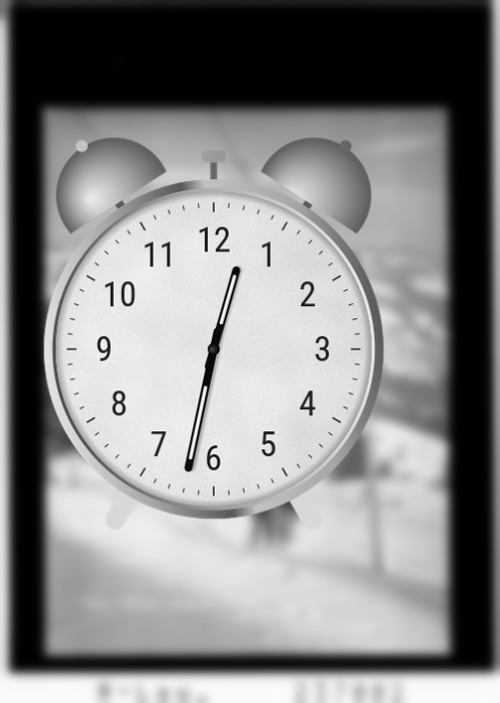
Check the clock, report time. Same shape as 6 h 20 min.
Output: 12 h 32 min
